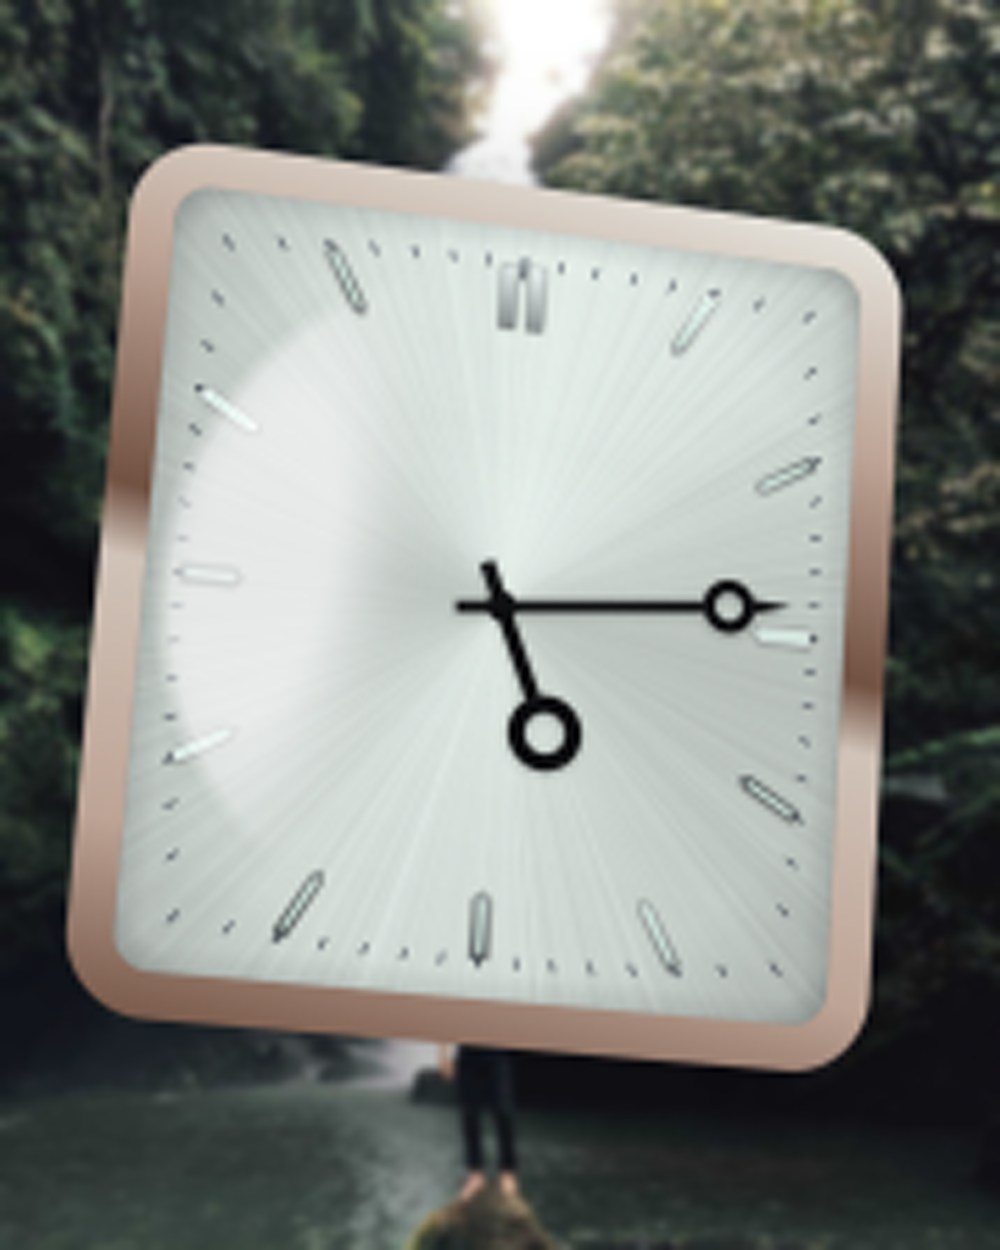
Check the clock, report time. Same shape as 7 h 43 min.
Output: 5 h 14 min
